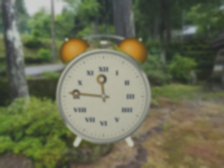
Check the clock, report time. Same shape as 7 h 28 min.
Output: 11 h 46 min
